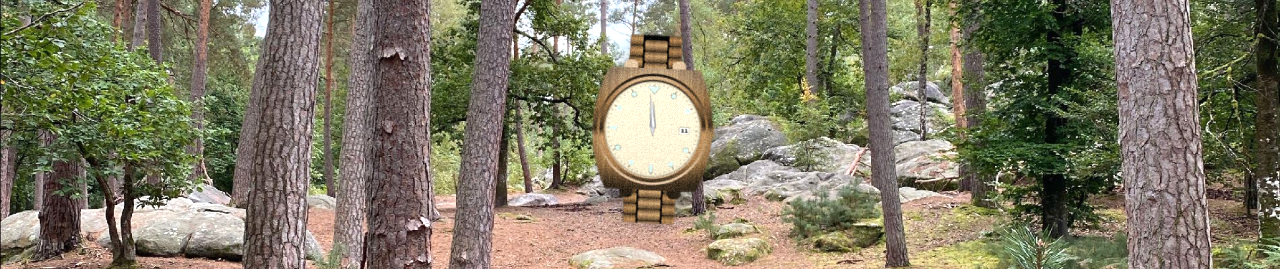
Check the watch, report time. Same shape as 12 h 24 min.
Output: 11 h 59 min
